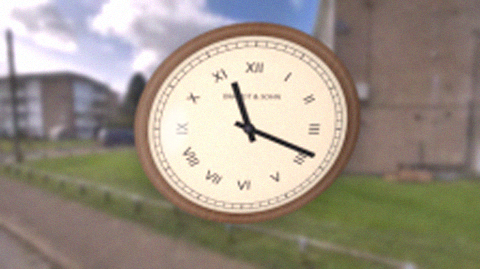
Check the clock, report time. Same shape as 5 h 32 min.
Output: 11 h 19 min
